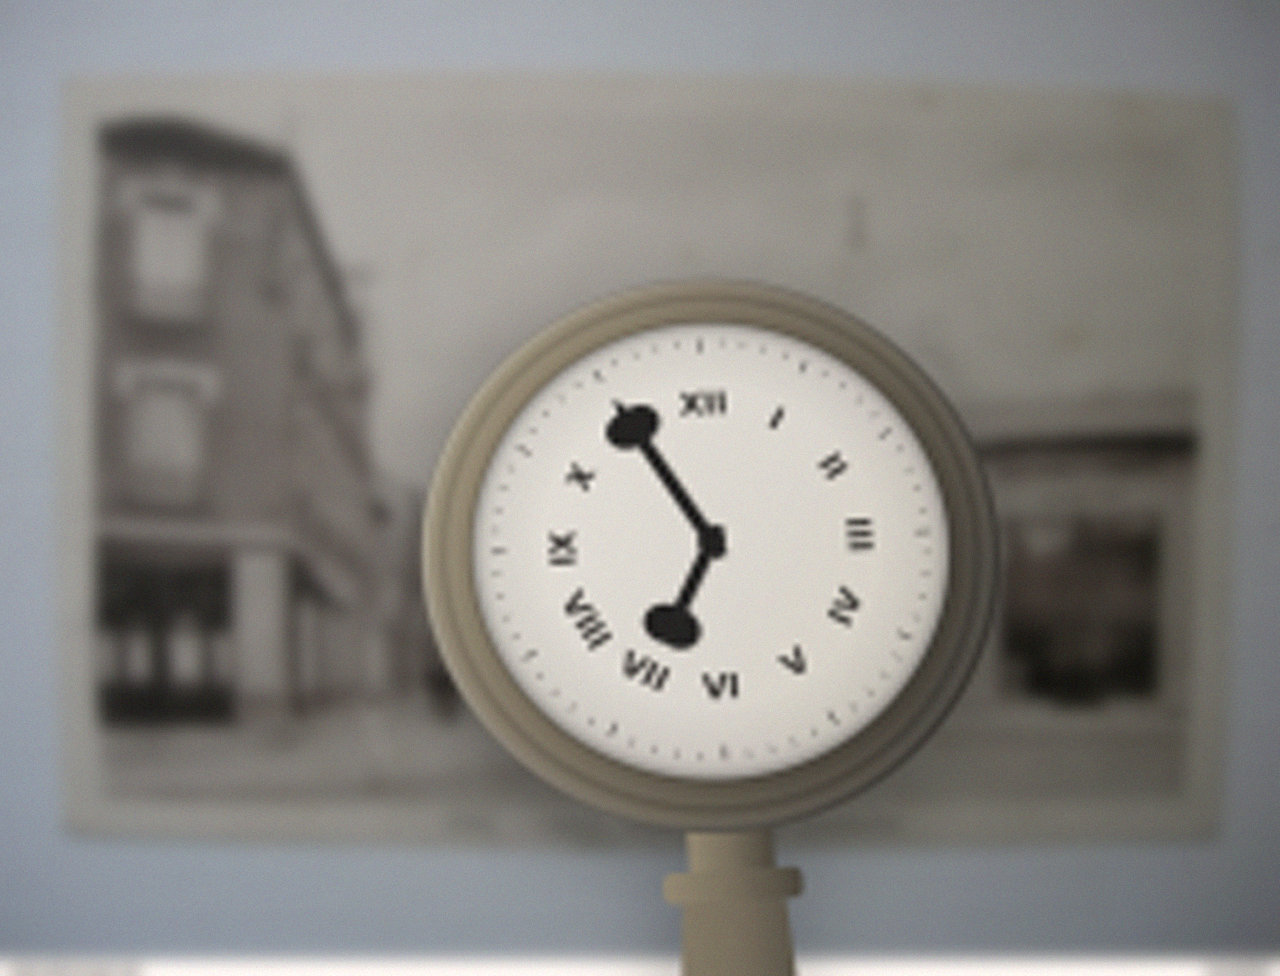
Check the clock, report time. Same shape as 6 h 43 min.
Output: 6 h 55 min
